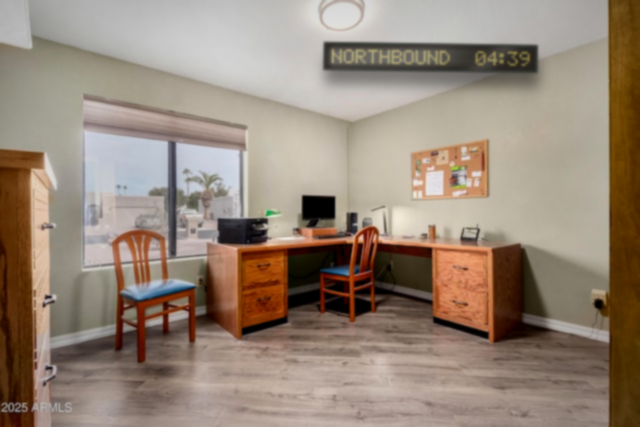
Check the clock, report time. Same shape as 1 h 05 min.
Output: 4 h 39 min
